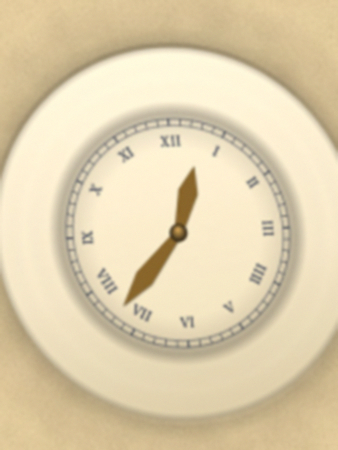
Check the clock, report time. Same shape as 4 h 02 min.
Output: 12 h 37 min
